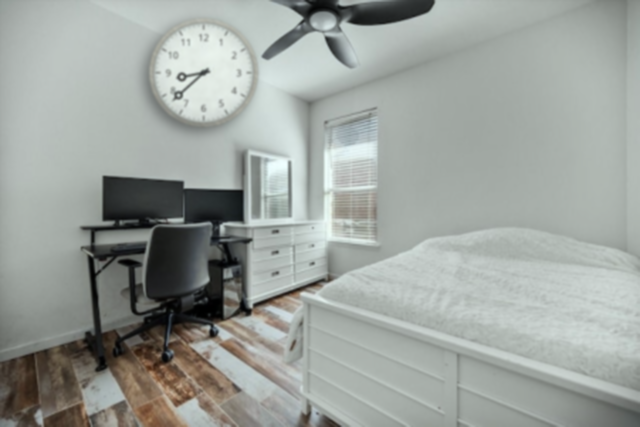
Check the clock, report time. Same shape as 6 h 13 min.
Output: 8 h 38 min
